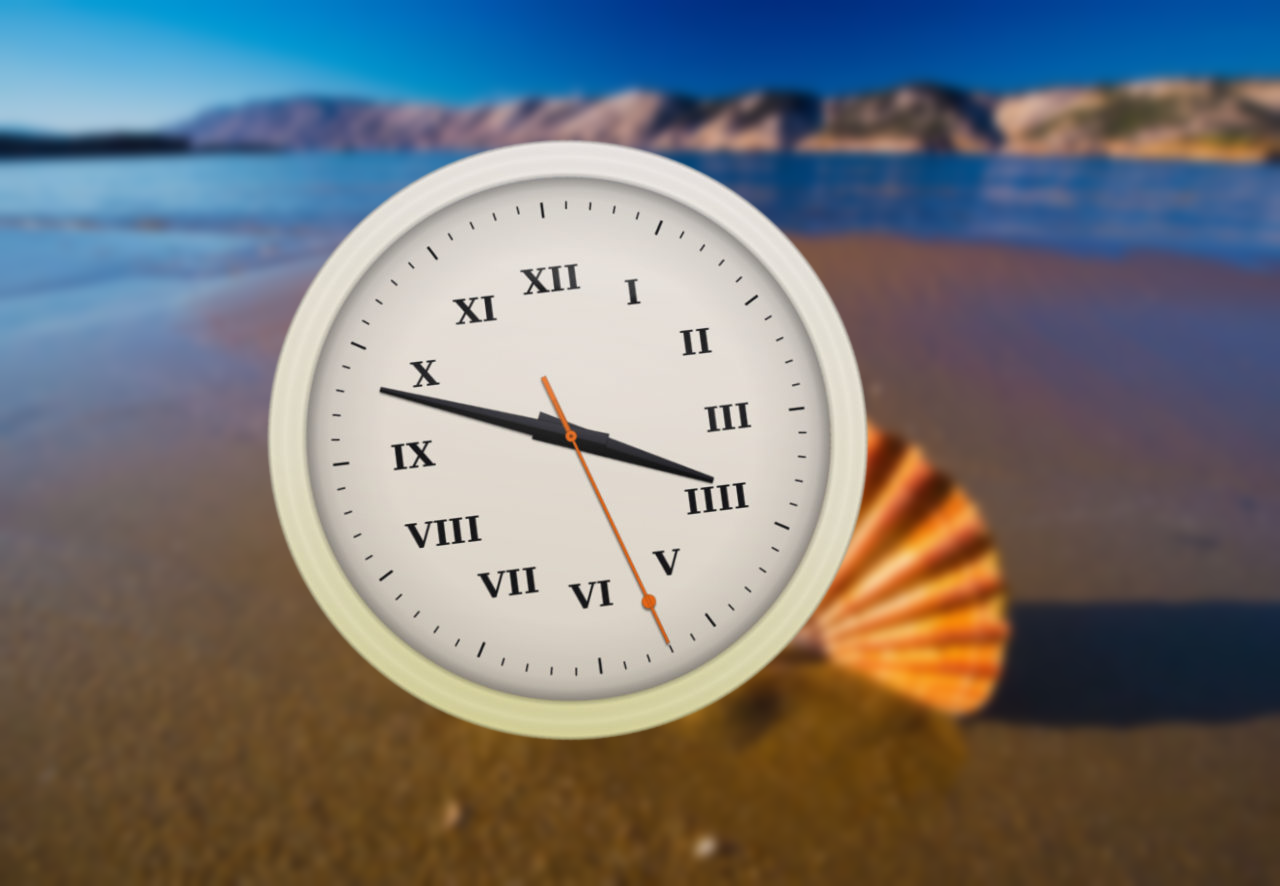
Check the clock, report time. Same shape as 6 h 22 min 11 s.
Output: 3 h 48 min 27 s
